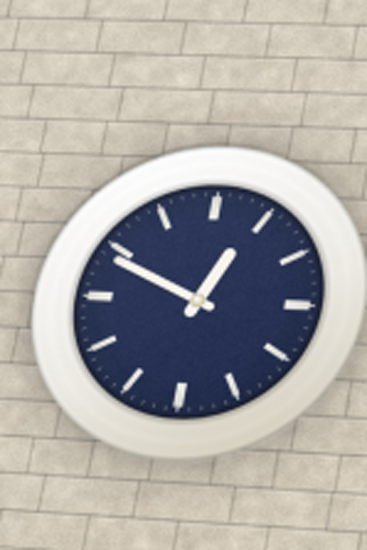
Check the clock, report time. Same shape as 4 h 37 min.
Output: 12 h 49 min
